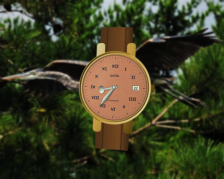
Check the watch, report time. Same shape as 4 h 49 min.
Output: 8 h 36 min
